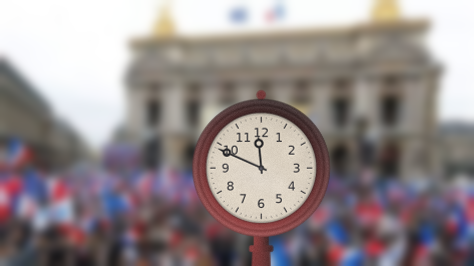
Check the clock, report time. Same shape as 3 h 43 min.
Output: 11 h 49 min
